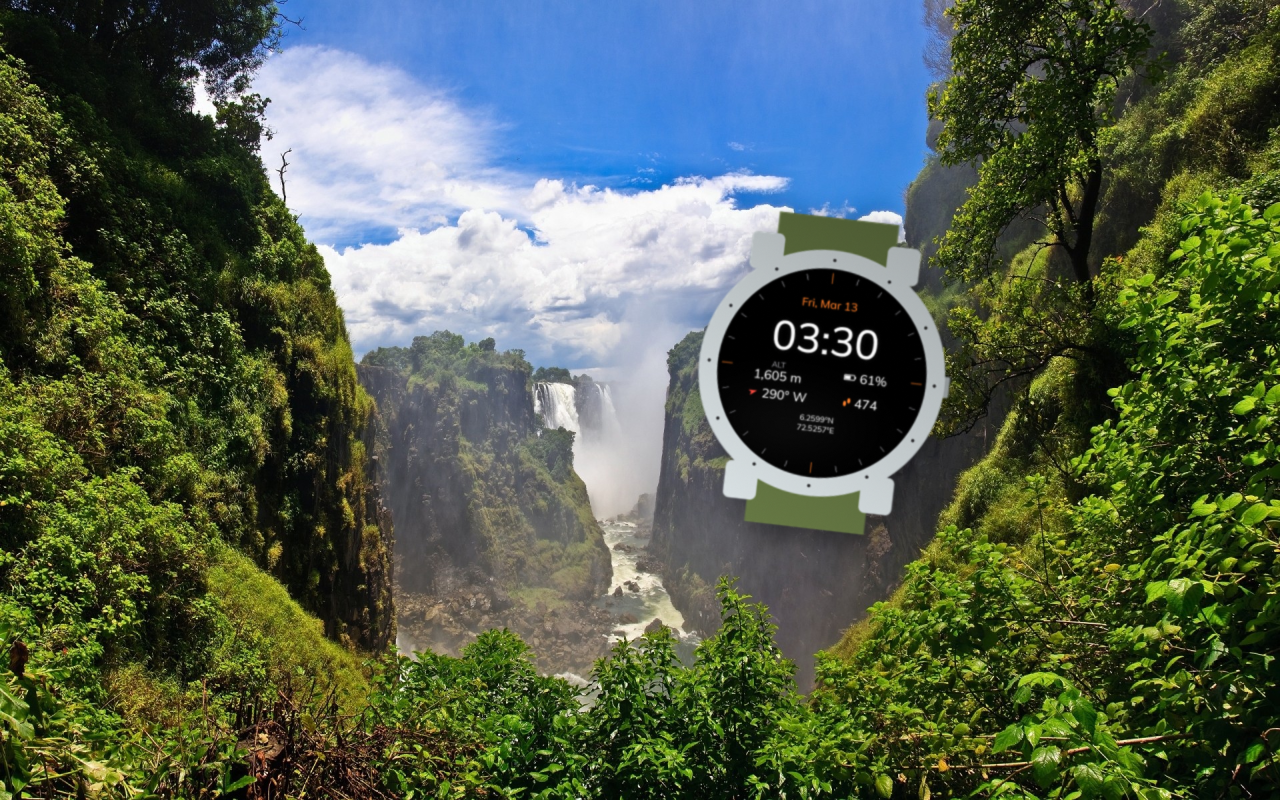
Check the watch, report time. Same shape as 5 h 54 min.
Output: 3 h 30 min
